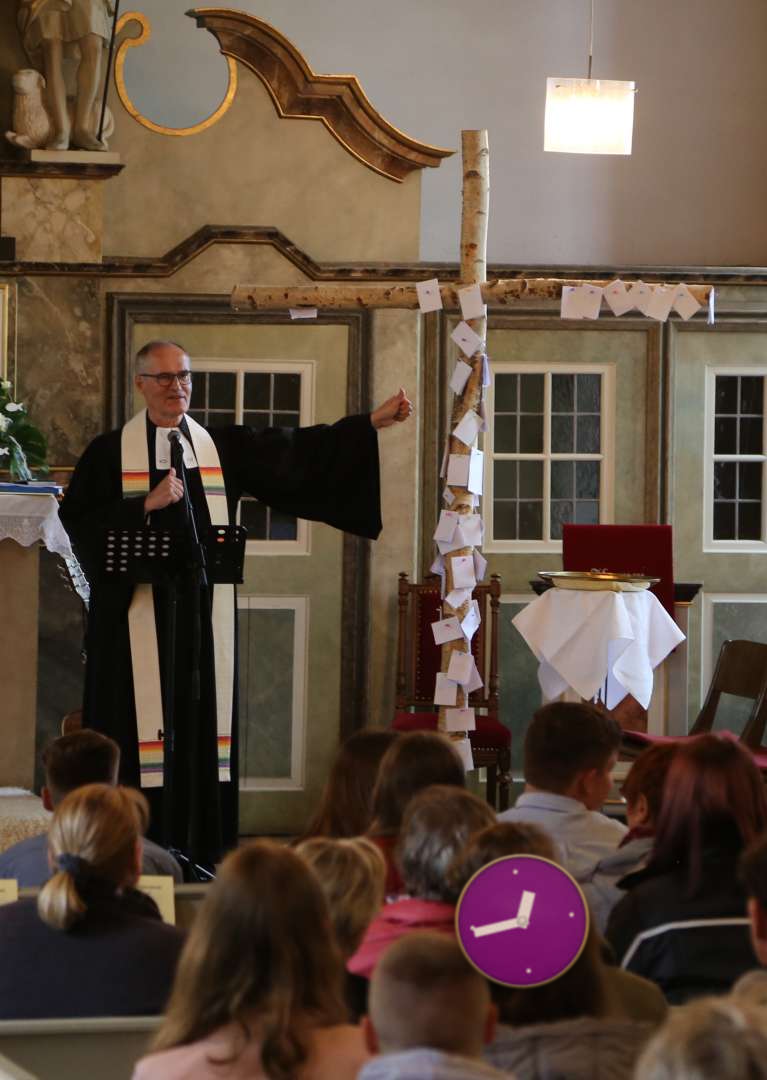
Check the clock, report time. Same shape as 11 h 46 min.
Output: 12 h 44 min
